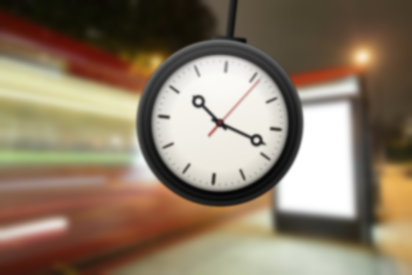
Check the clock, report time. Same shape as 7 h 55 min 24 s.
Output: 10 h 18 min 06 s
